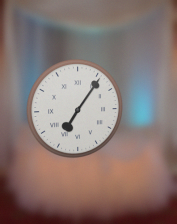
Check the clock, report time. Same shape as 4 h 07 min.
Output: 7 h 06 min
